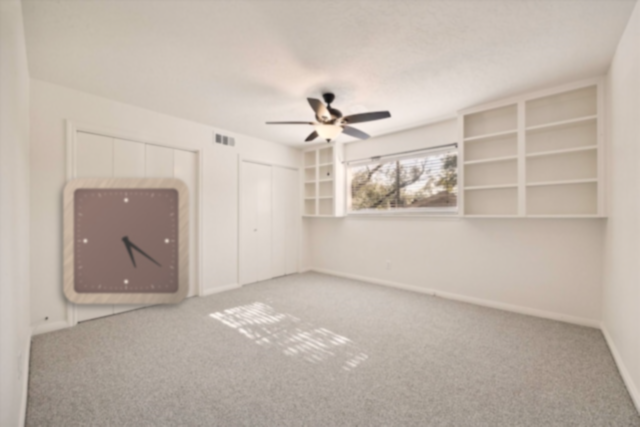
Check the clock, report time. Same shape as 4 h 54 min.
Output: 5 h 21 min
